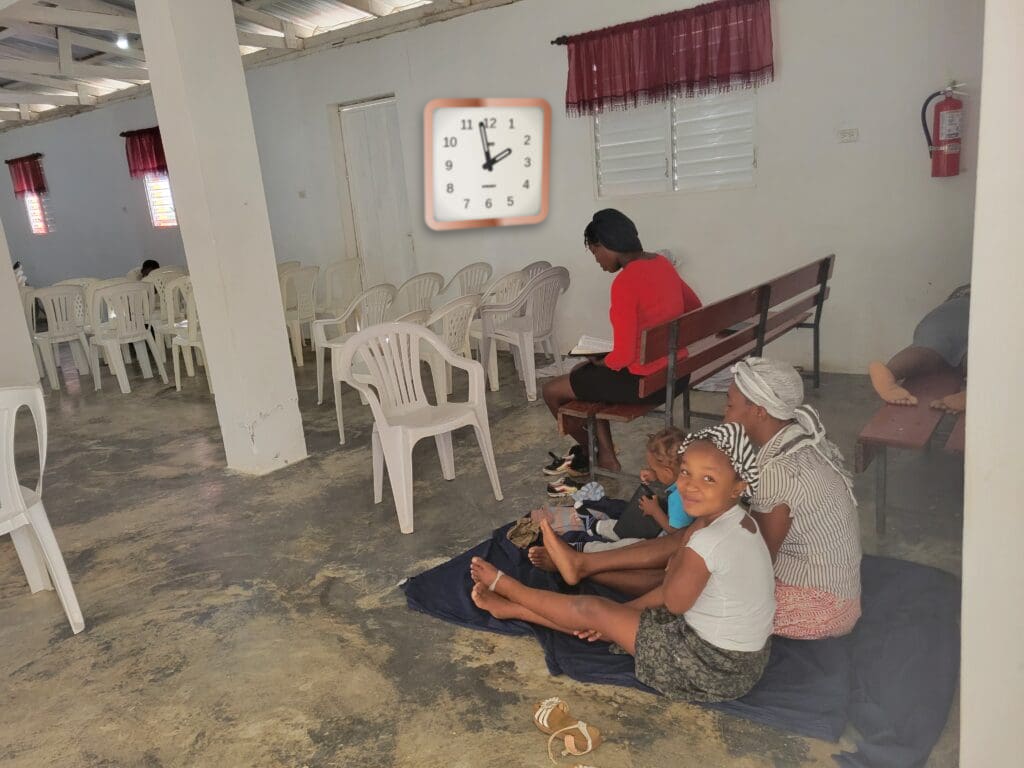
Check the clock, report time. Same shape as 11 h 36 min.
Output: 1 h 58 min
